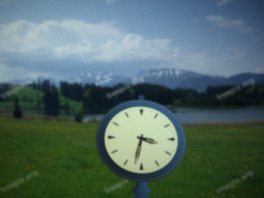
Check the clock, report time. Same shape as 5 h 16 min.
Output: 3 h 32 min
